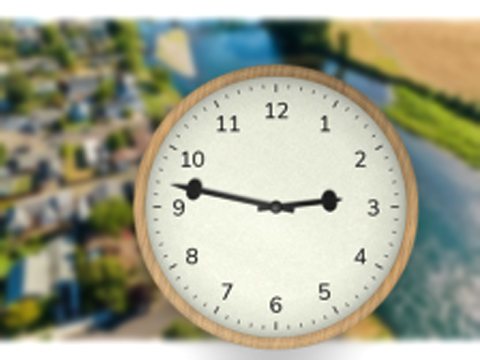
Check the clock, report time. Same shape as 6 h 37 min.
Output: 2 h 47 min
